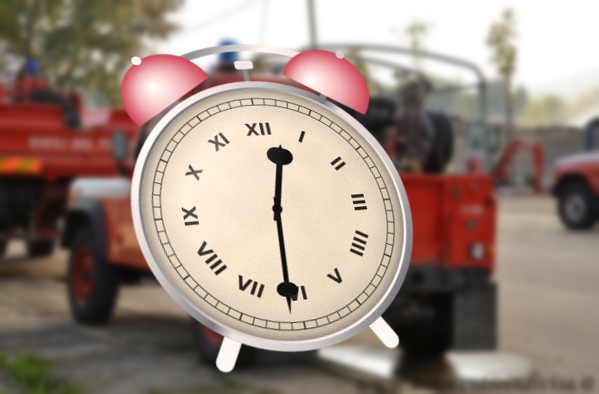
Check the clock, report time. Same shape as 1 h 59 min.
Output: 12 h 31 min
